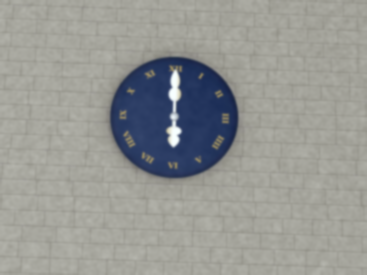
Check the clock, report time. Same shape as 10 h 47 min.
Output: 6 h 00 min
